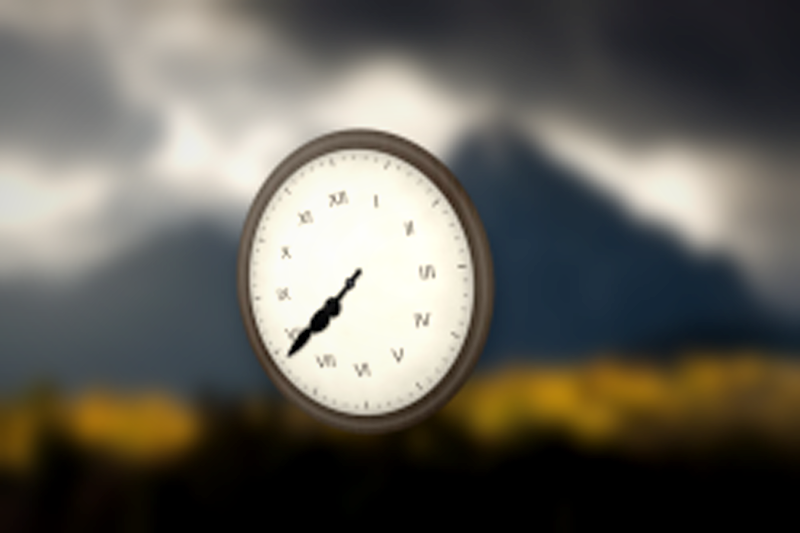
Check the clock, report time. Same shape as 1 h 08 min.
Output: 7 h 39 min
